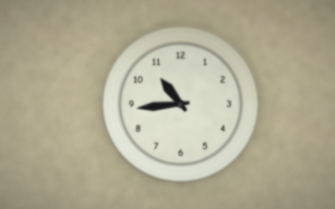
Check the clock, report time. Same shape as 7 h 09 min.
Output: 10 h 44 min
